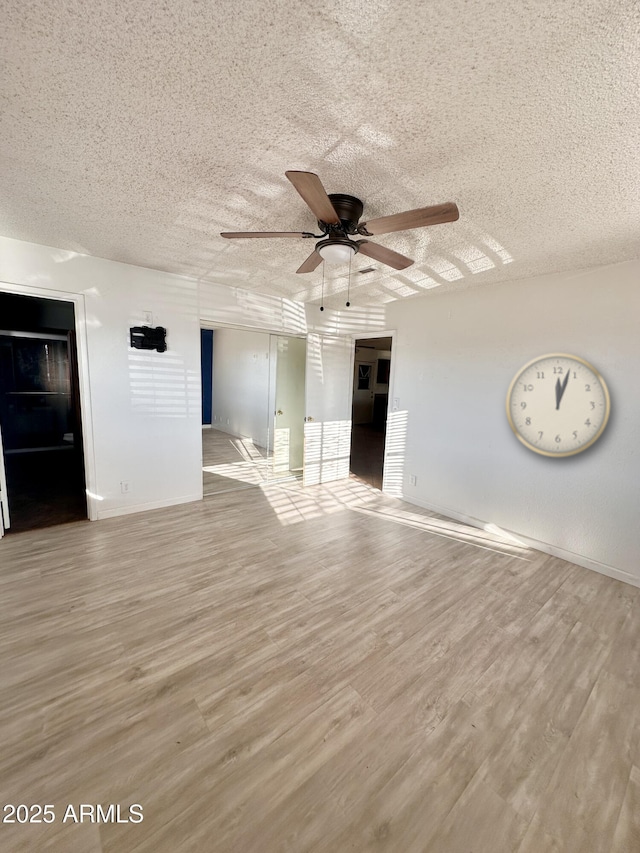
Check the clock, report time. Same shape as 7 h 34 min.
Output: 12 h 03 min
